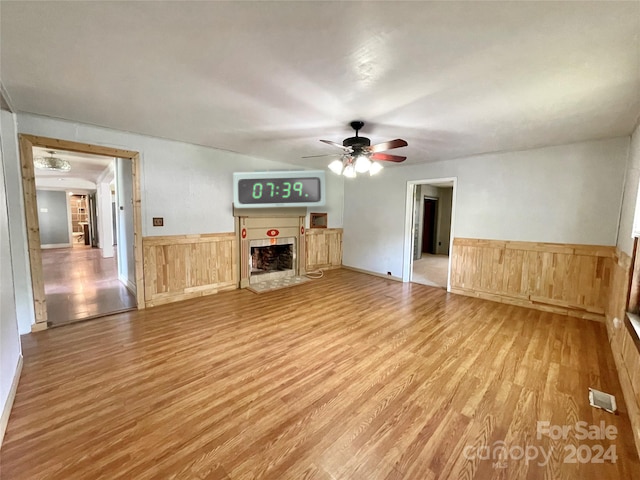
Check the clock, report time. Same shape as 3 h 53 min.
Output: 7 h 39 min
